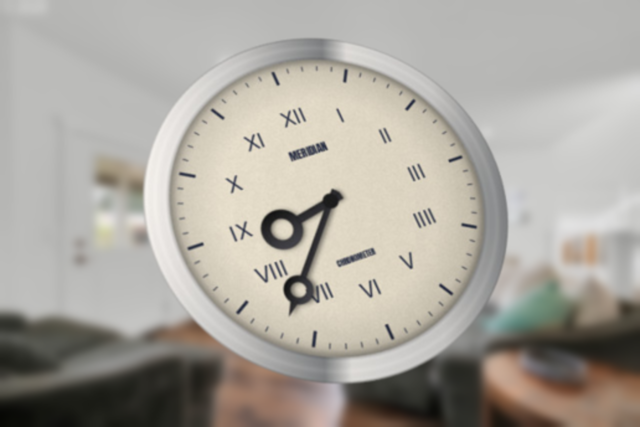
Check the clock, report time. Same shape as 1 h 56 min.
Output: 8 h 37 min
